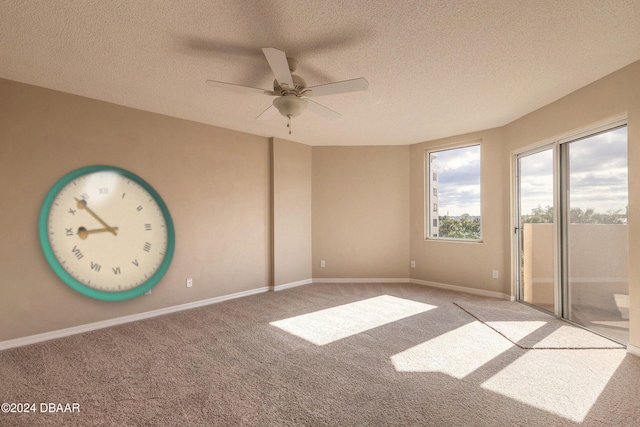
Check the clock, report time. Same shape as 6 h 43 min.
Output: 8 h 53 min
